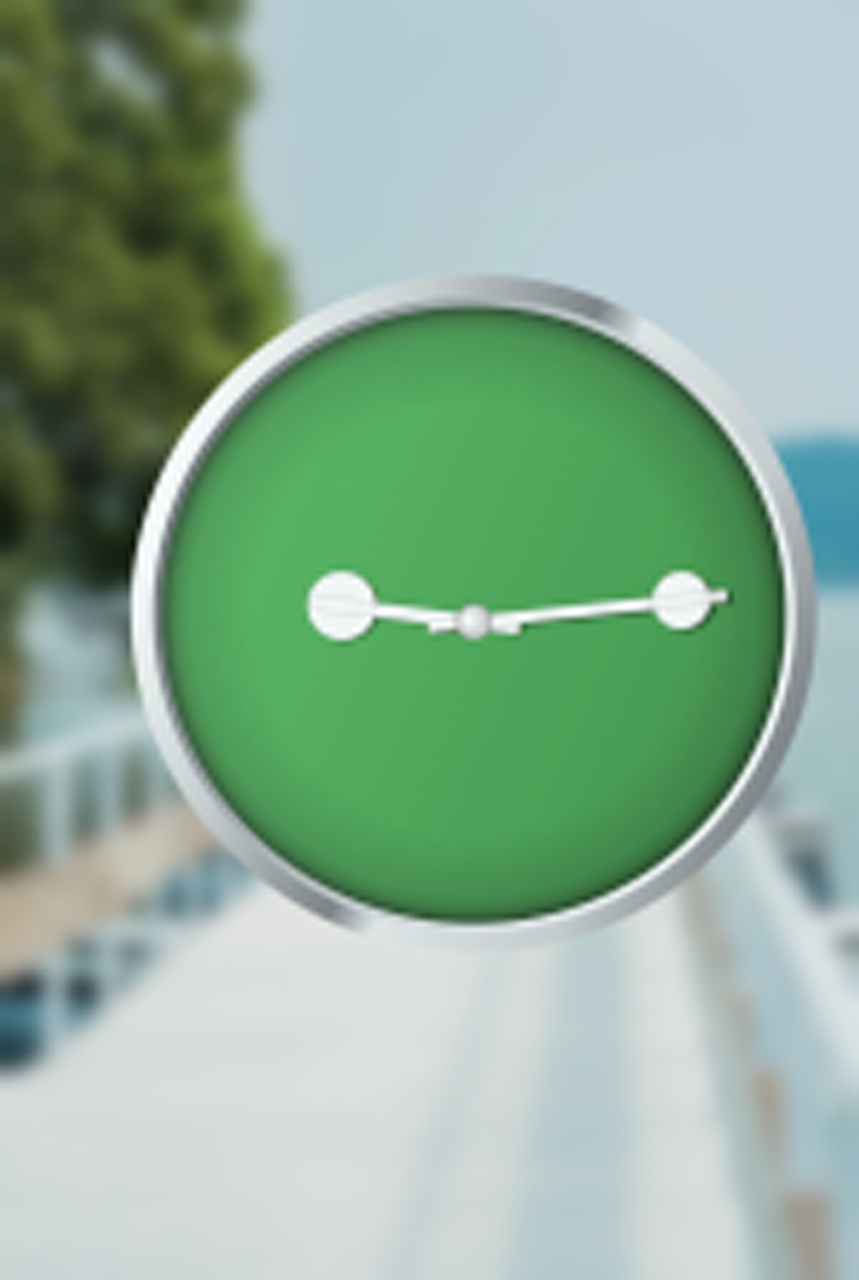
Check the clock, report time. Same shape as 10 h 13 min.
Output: 9 h 14 min
